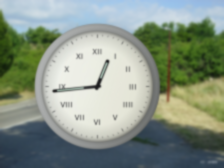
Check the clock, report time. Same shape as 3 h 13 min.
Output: 12 h 44 min
